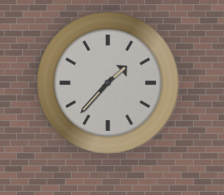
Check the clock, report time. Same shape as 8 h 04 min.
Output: 1 h 37 min
